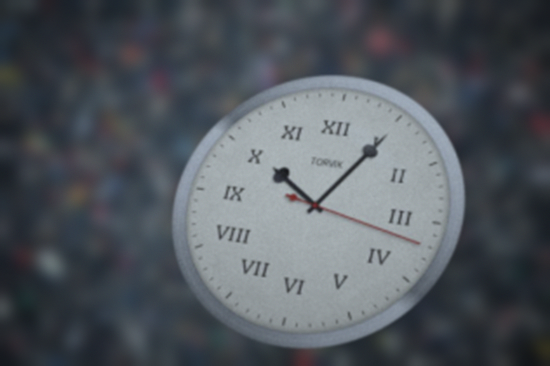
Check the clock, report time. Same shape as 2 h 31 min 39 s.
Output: 10 h 05 min 17 s
